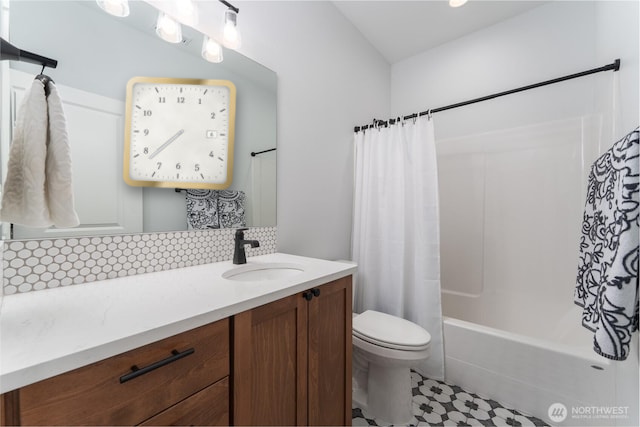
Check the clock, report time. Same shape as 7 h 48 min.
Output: 7 h 38 min
